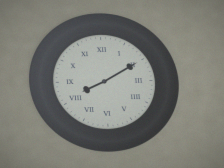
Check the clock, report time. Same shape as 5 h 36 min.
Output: 8 h 10 min
